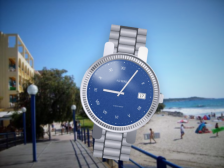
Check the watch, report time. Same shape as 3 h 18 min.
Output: 9 h 05 min
